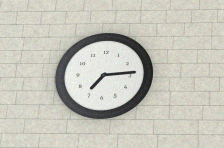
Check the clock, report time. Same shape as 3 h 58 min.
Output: 7 h 14 min
